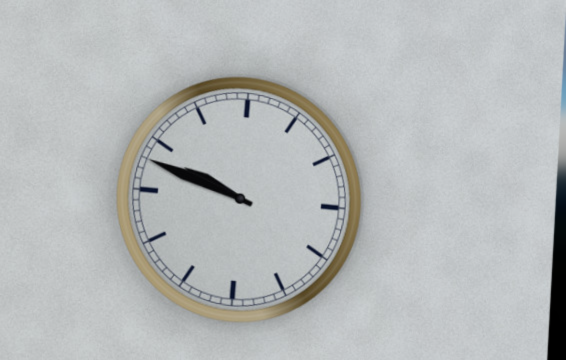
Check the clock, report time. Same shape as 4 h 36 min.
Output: 9 h 48 min
